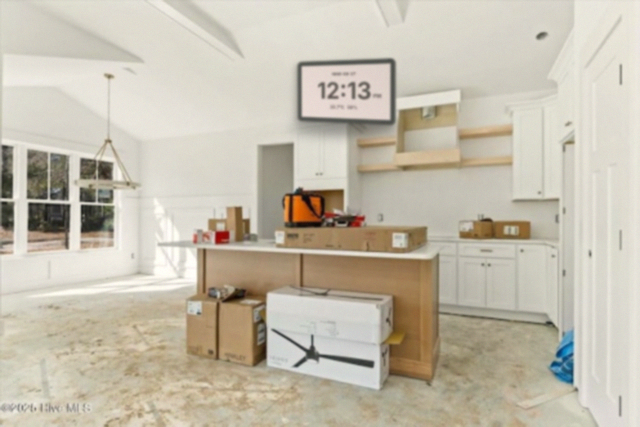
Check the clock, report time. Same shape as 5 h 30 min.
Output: 12 h 13 min
